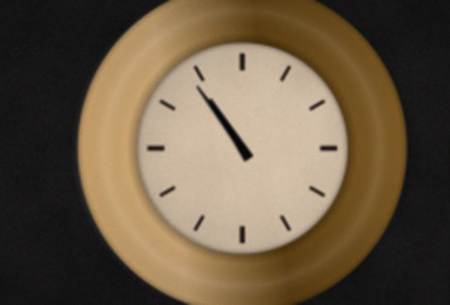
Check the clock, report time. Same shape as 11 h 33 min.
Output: 10 h 54 min
